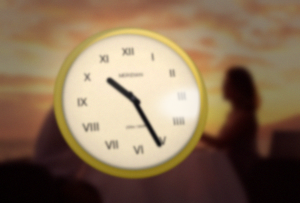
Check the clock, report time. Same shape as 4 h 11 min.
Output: 10 h 26 min
